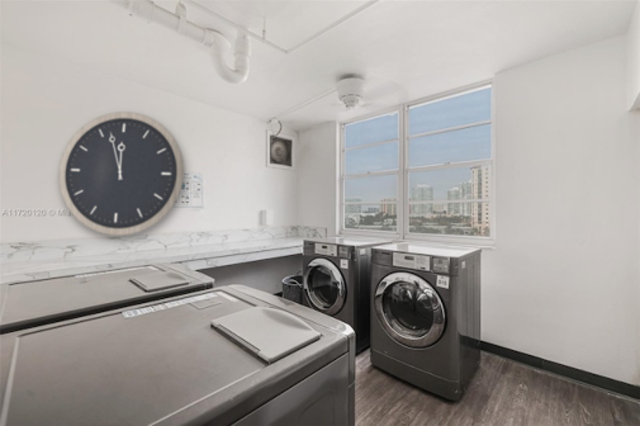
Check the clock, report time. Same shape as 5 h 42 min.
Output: 11 h 57 min
